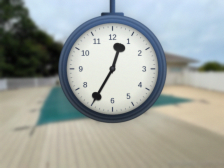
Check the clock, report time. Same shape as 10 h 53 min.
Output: 12 h 35 min
